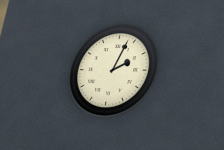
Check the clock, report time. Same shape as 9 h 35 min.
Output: 2 h 03 min
